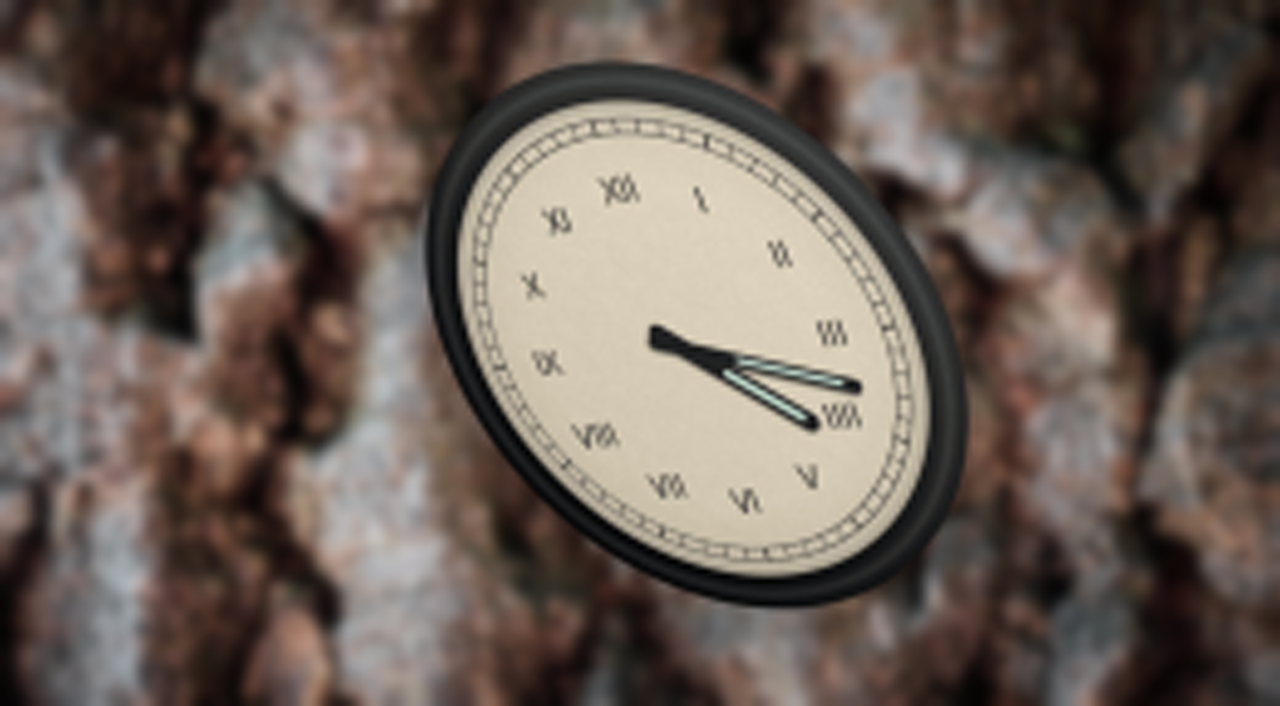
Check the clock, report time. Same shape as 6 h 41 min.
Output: 4 h 18 min
